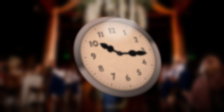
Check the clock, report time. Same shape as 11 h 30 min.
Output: 10 h 16 min
